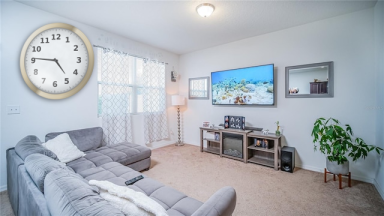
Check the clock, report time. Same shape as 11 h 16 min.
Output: 4 h 46 min
